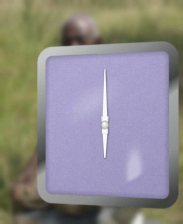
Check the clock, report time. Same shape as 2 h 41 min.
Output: 6 h 00 min
